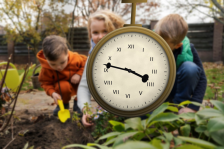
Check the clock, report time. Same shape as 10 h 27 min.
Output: 3 h 47 min
